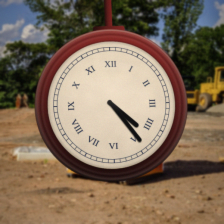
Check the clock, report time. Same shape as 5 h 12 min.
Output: 4 h 24 min
